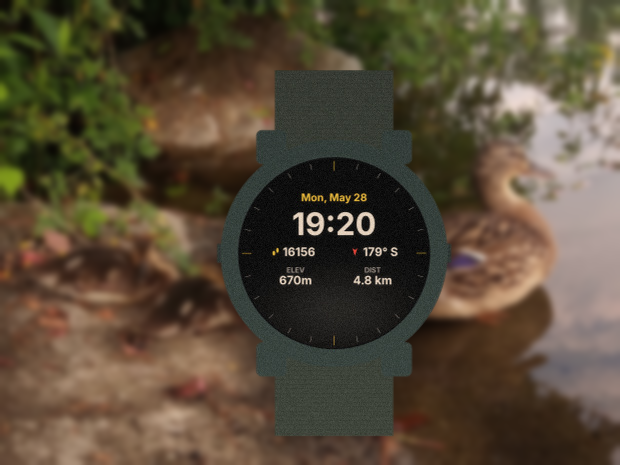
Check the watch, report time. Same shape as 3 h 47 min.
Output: 19 h 20 min
